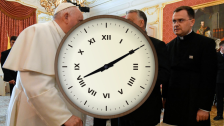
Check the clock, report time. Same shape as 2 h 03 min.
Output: 8 h 10 min
